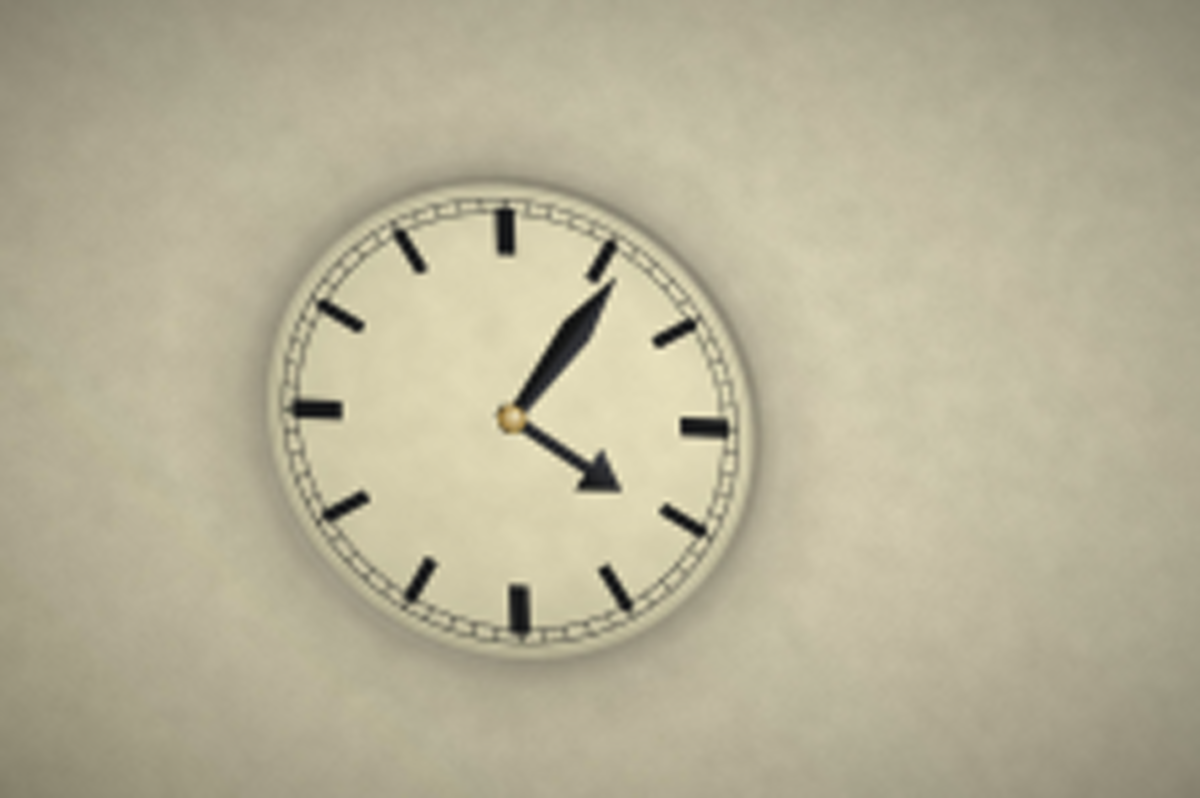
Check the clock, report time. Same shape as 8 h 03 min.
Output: 4 h 06 min
